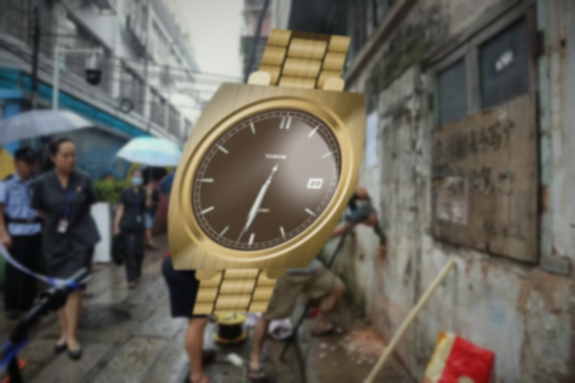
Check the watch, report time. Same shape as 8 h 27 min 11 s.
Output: 6 h 31 min 32 s
